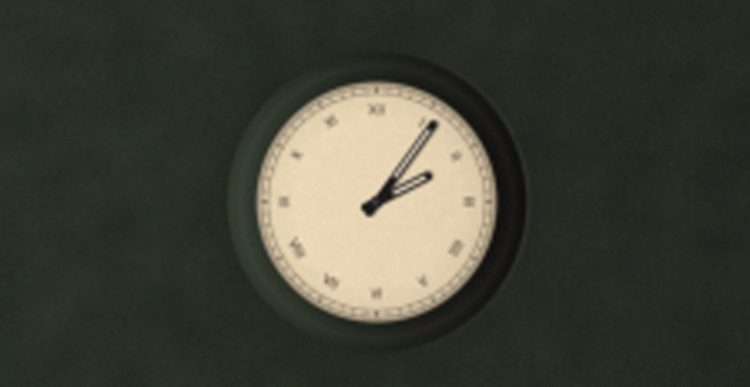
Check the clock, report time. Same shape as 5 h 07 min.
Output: 2 h 06 min
